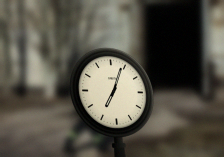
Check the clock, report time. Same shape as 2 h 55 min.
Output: 7 h 04 min
